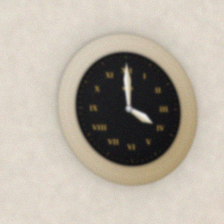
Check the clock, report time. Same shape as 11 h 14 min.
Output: 4 h 00 min
